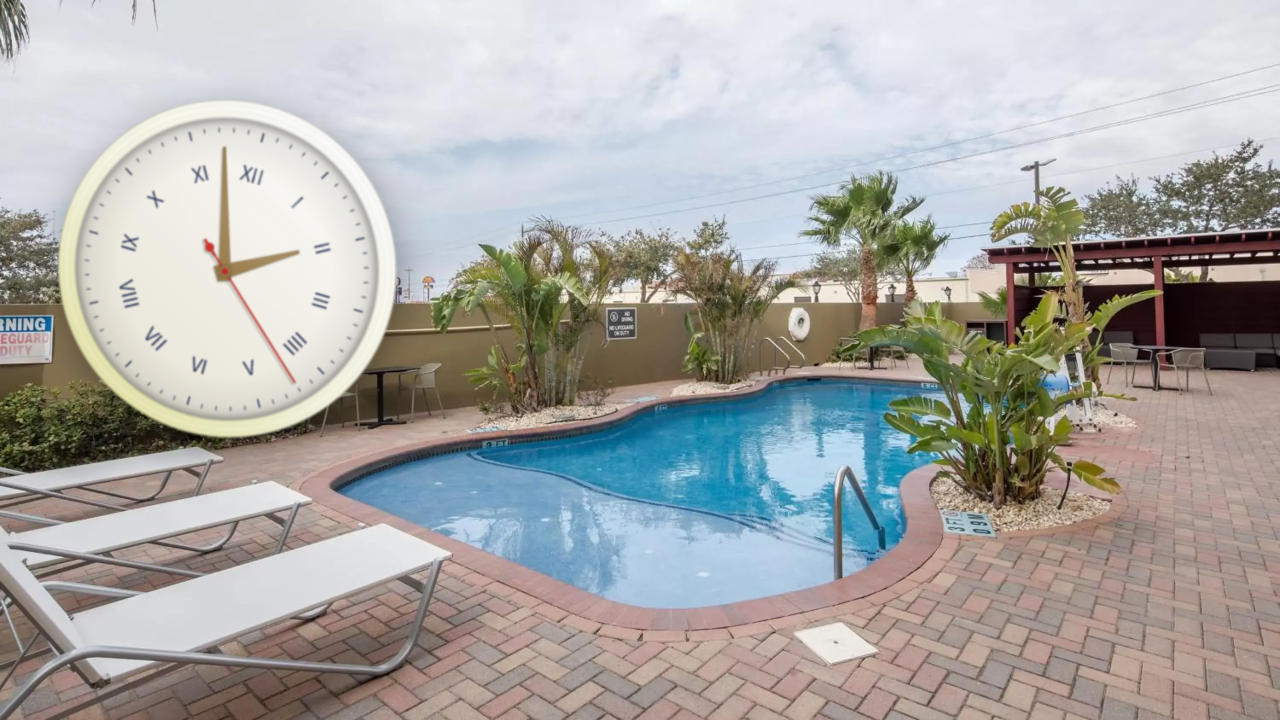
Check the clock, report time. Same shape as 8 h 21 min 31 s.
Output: 1 h 57 min 22 s
